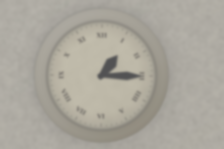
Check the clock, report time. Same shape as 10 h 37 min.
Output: 1 h 15 min
